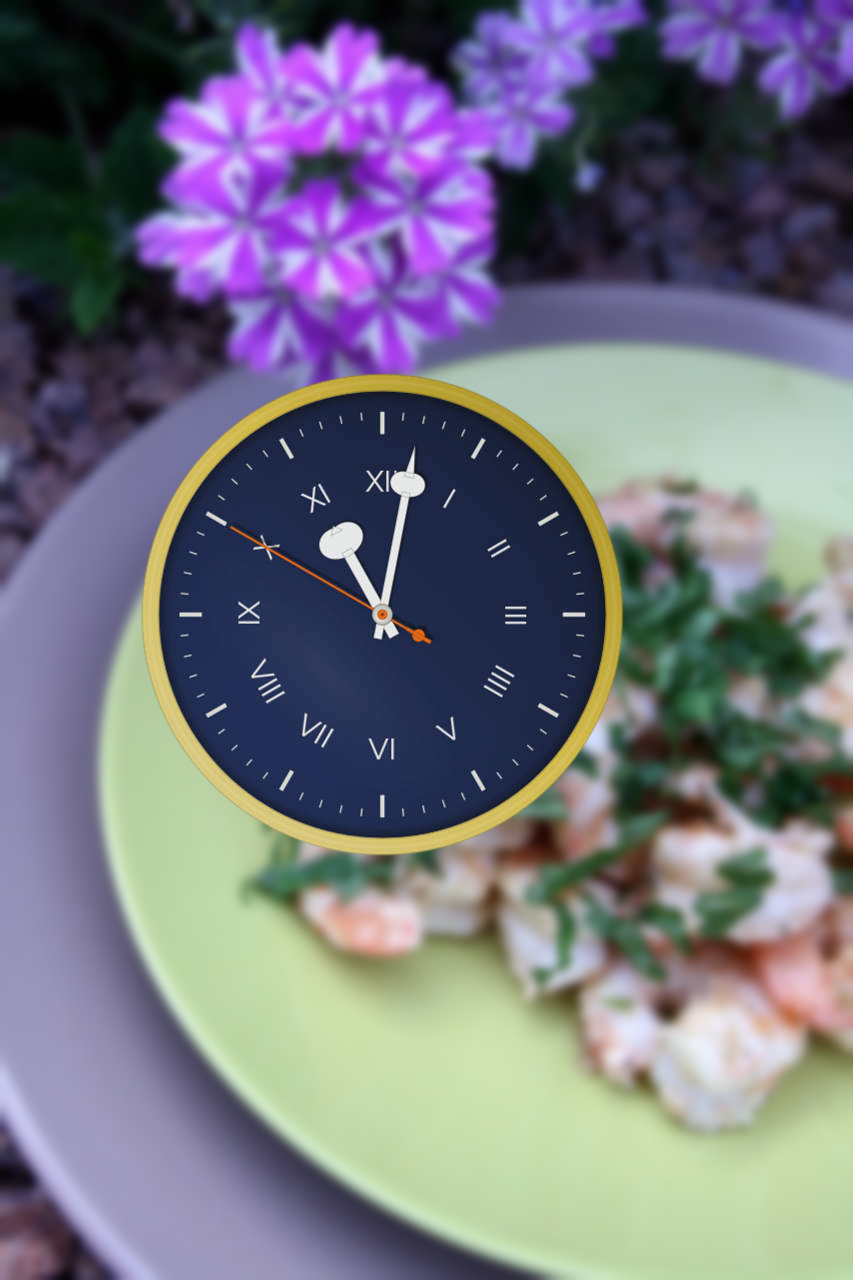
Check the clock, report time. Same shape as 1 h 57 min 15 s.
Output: 11 h 01 min 50 s
